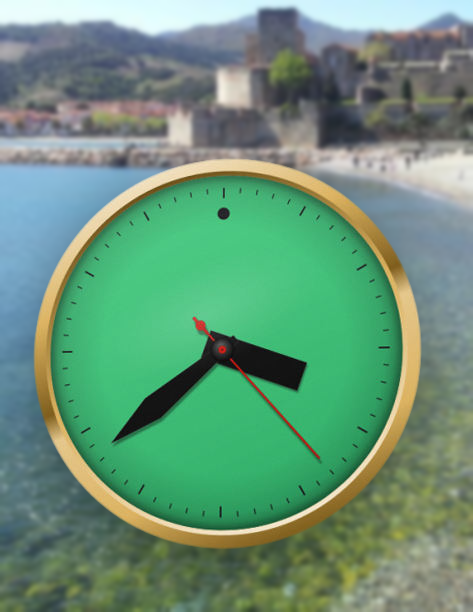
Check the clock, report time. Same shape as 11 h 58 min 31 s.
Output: 3 h 38 min 23 s
